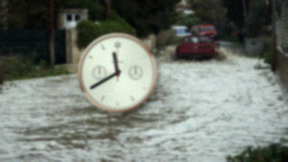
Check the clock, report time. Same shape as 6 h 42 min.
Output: 11 h 40 min
